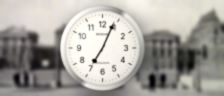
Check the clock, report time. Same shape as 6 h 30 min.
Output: 7 h 04 min
